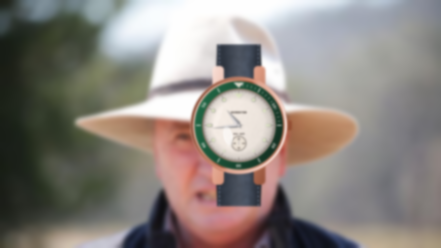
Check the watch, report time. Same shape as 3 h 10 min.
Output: 10 h 44 min
